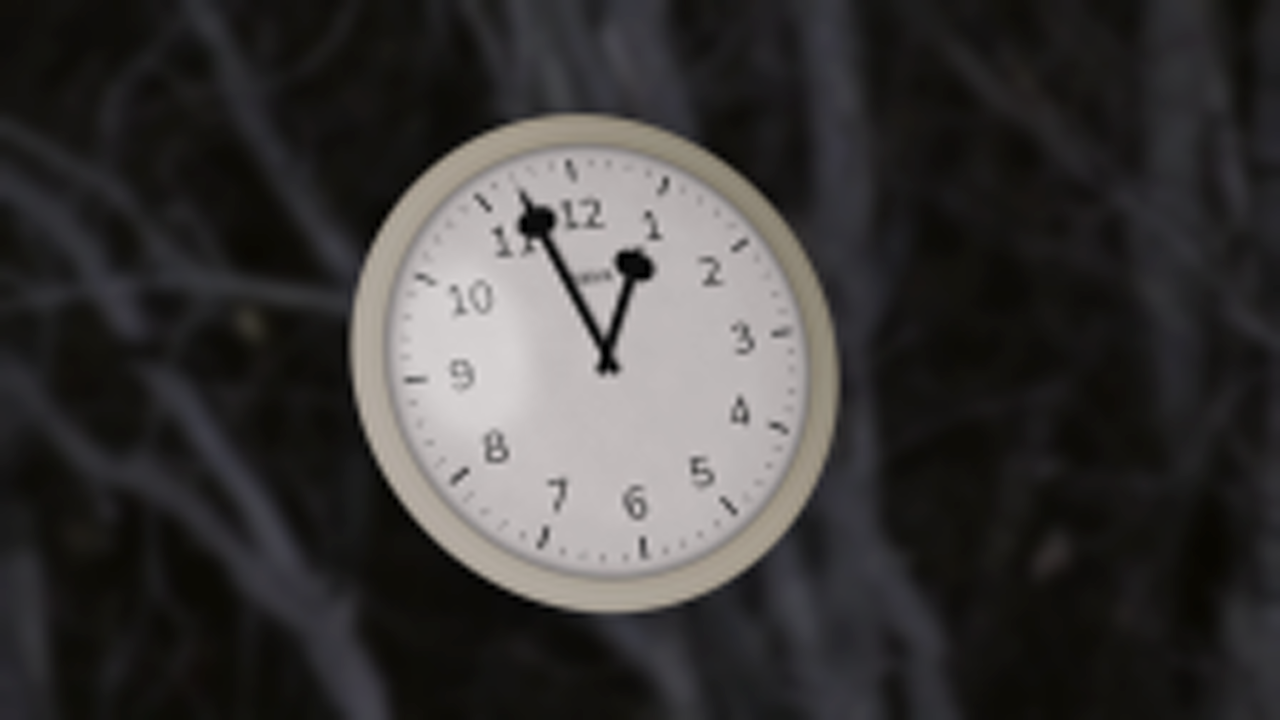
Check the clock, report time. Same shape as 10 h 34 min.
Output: 12 h 57 min
